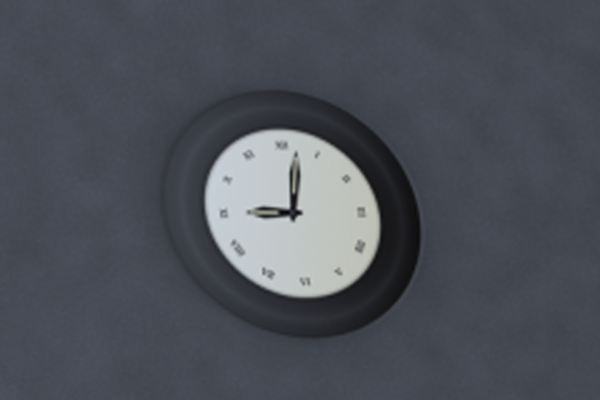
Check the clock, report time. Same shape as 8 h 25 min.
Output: 9 h 02 min
